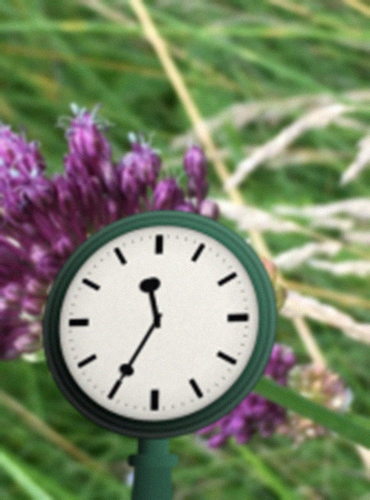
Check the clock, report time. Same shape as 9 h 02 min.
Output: 11 h 35 min
